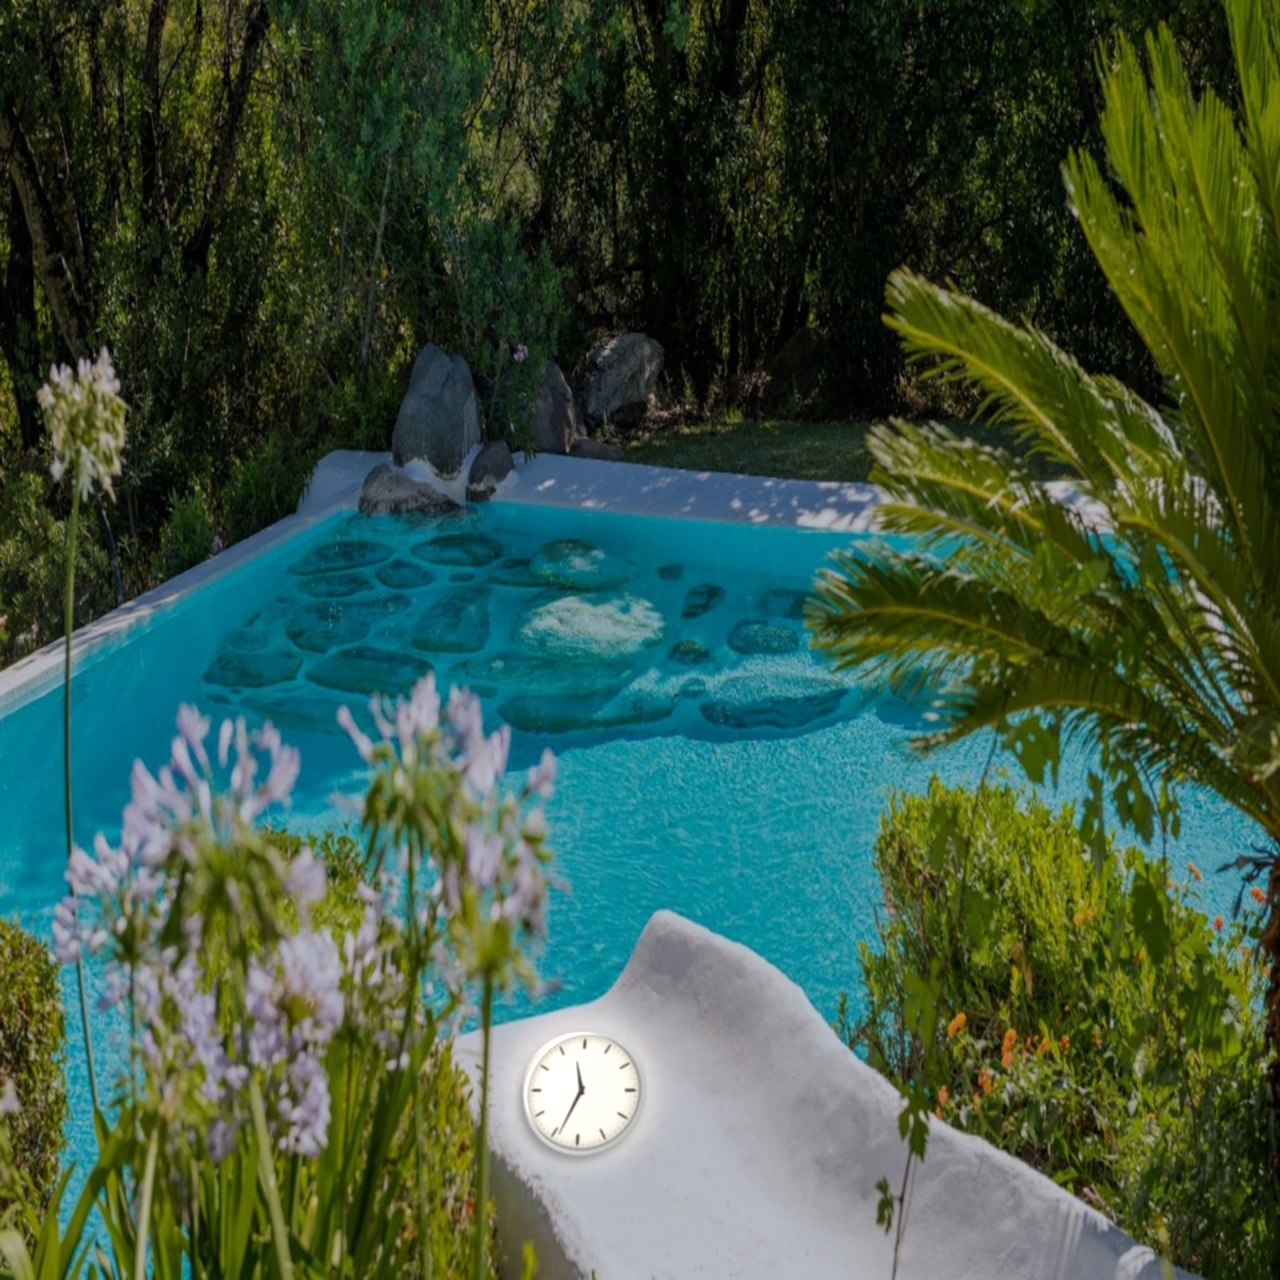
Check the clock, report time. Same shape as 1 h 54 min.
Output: 11 h 34 min
